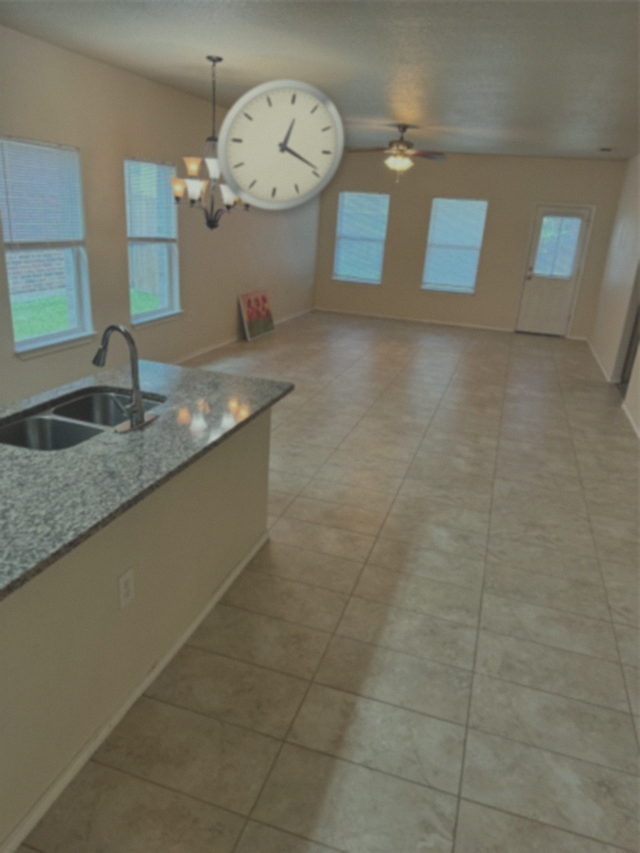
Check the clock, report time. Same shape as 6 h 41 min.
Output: 12 h 19 min
